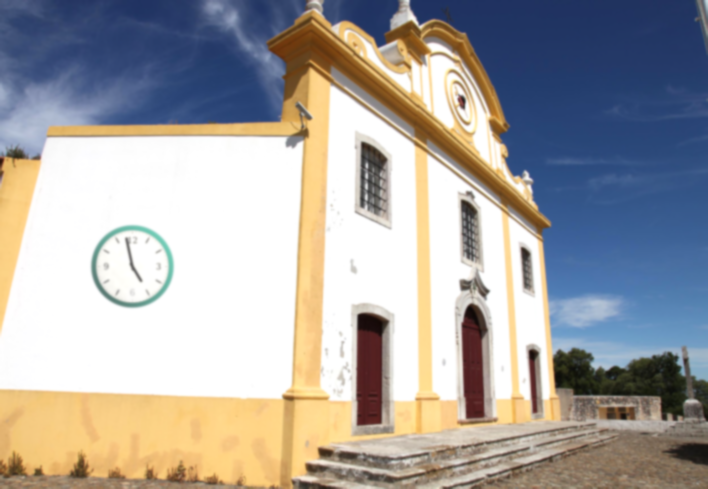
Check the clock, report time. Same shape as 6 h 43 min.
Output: 4 h 58 min
